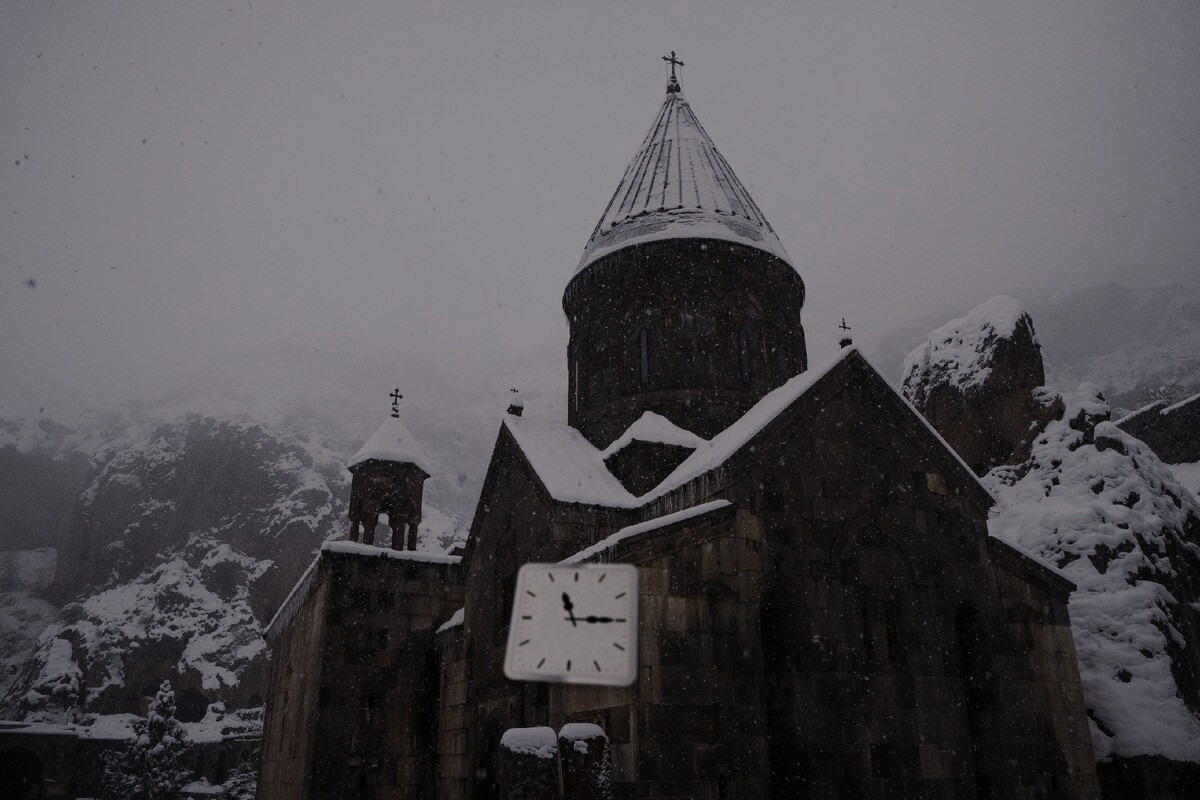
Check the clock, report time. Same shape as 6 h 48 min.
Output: 11 h 15 min
